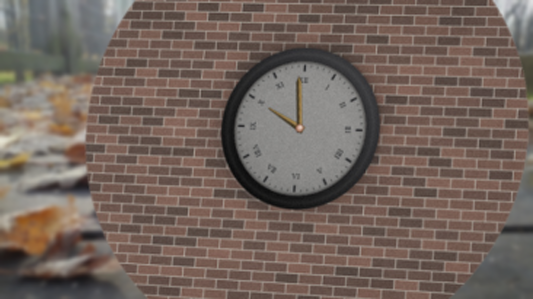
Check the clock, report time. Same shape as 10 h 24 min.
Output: 9 h 59 min
